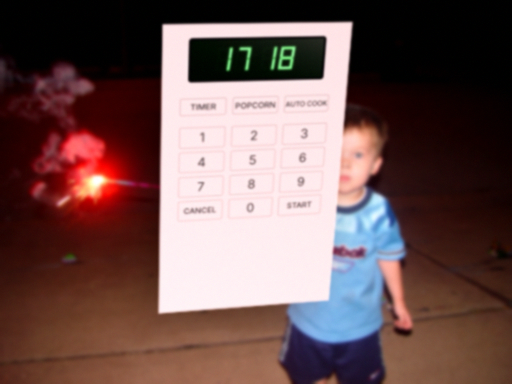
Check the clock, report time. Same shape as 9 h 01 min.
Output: 17 h 18 min
